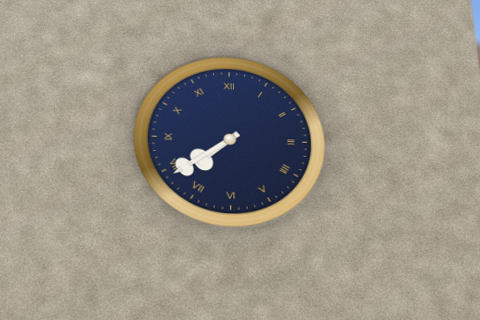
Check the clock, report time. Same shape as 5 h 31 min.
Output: 7 h 39 min
